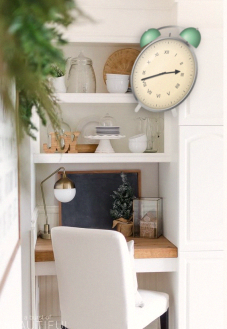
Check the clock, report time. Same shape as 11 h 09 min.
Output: 2 h 42 min
